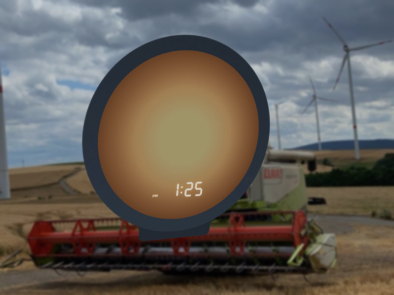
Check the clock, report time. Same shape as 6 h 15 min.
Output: 1 h 25 min
